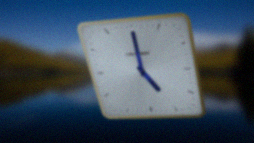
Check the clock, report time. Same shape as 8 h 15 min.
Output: 5 h 00 min
